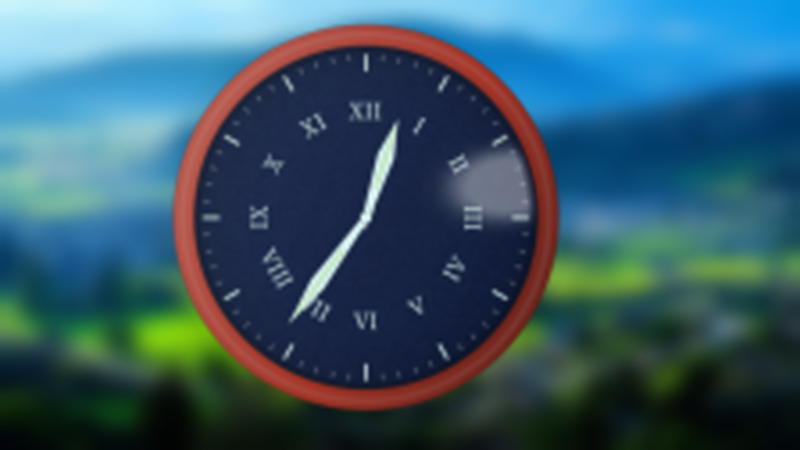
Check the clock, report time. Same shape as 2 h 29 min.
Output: 12 h 36 min
